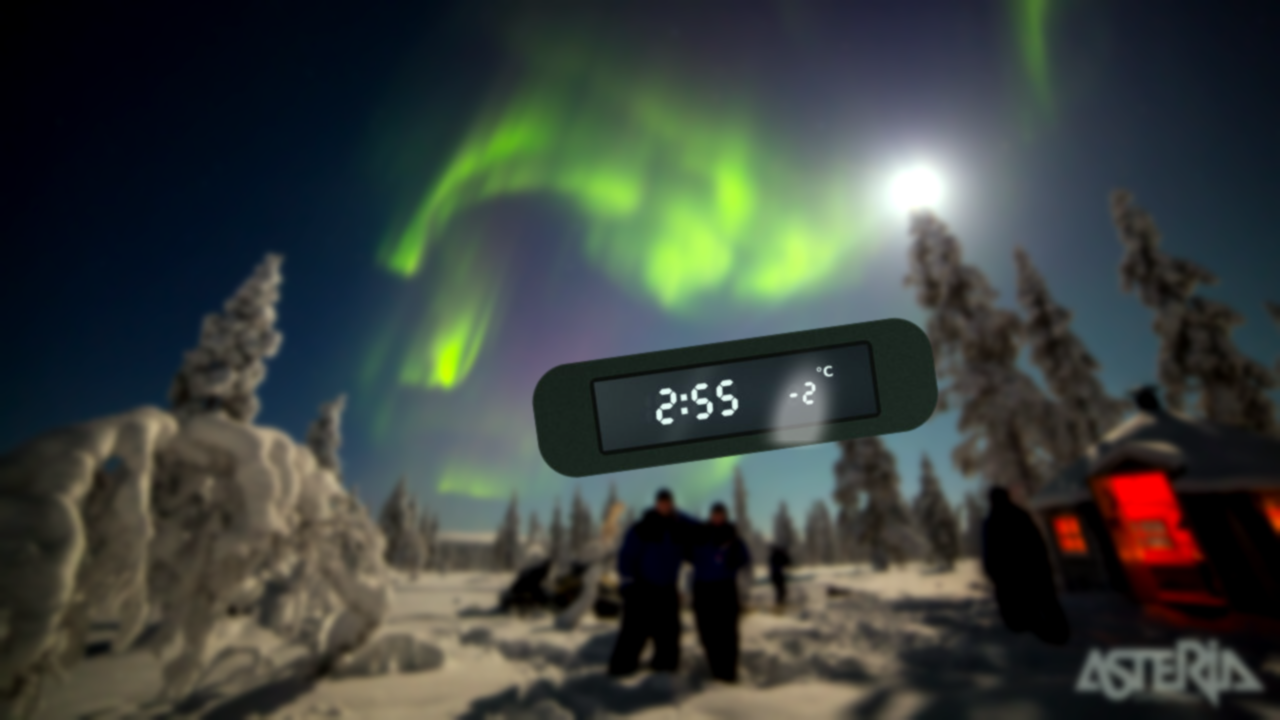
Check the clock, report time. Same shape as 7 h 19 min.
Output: 2 h 55 min
